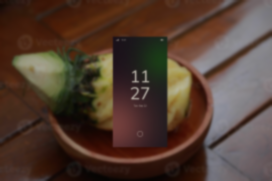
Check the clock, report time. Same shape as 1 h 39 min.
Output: 11 h 27 min
